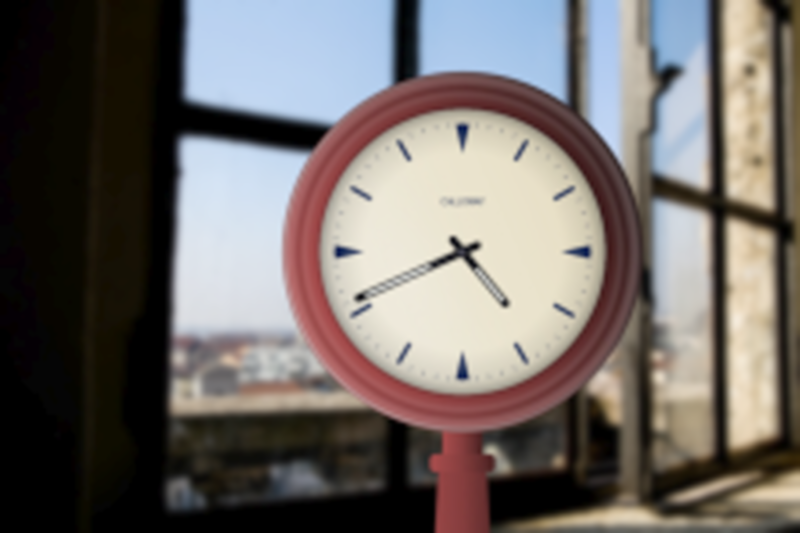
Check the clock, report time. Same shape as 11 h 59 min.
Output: 4 h 41 min
